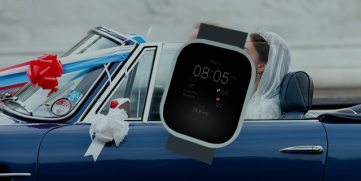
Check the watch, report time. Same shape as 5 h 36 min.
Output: 8 h 05 min
